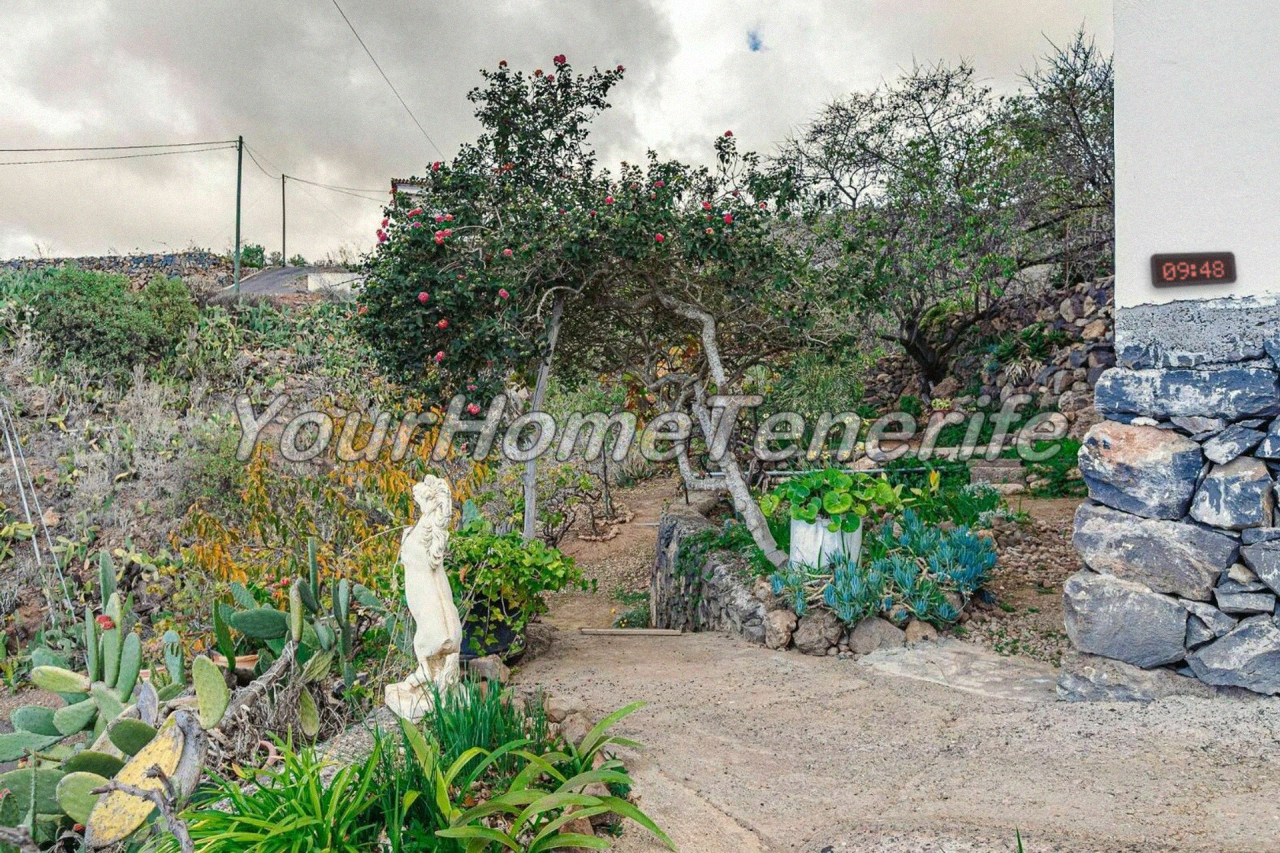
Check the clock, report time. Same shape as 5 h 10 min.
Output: 9 h 48 min
